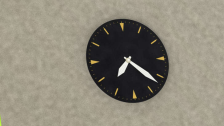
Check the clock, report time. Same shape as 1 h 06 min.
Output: 7 h 22 min
